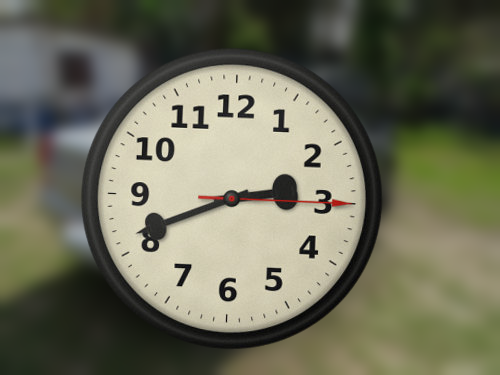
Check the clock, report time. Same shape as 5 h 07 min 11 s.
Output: 2 h 41 min 15 s
